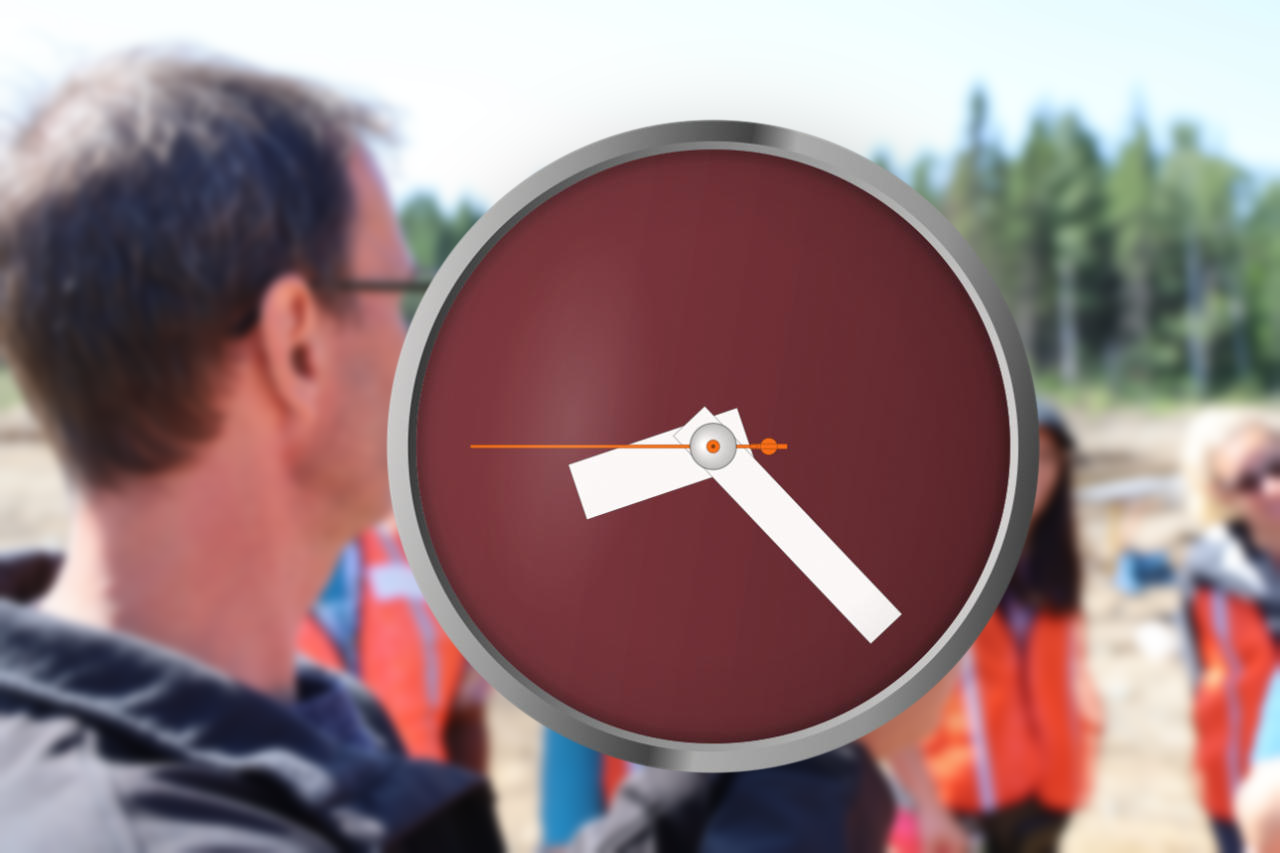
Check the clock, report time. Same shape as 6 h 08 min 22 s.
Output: 8 h 22 min 45 s
